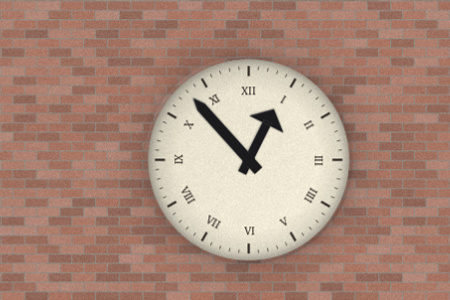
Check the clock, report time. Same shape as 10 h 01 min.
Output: 12 h 53 min
